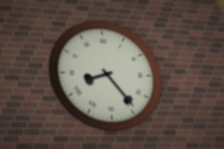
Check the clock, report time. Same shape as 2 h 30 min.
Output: 8 h 24 min
